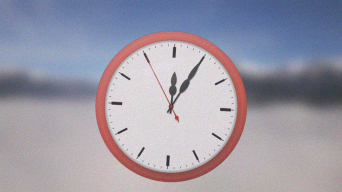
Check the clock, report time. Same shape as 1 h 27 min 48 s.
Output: 12 h 04 min 55 s
